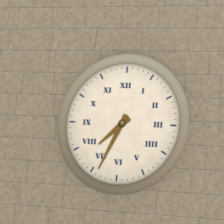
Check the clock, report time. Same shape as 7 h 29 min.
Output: 7 h 34 min
